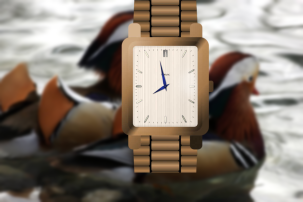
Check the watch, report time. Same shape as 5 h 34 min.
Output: 7 h 58 min
